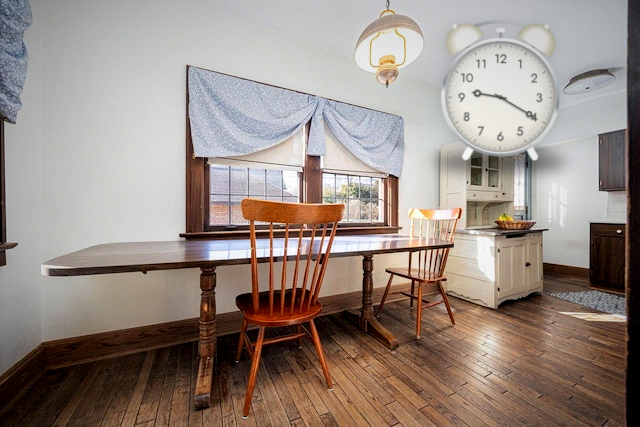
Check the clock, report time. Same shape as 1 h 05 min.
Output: 9 h 20 min
